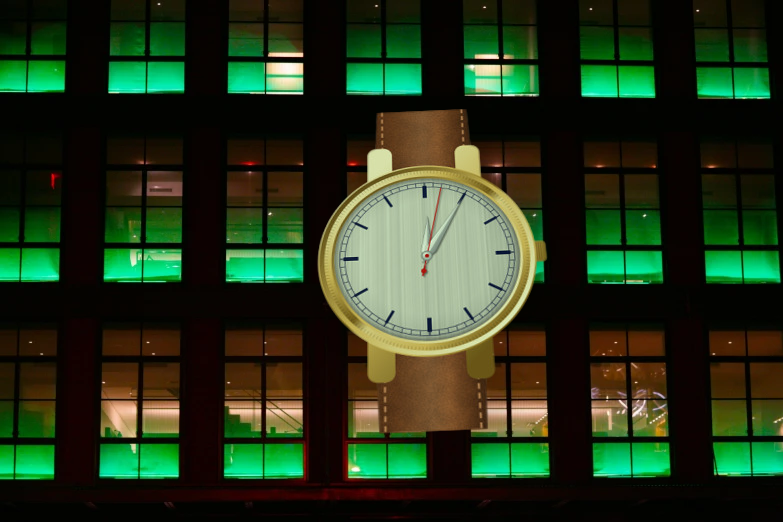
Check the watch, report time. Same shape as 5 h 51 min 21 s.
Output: 12 h 05 min 02 s
